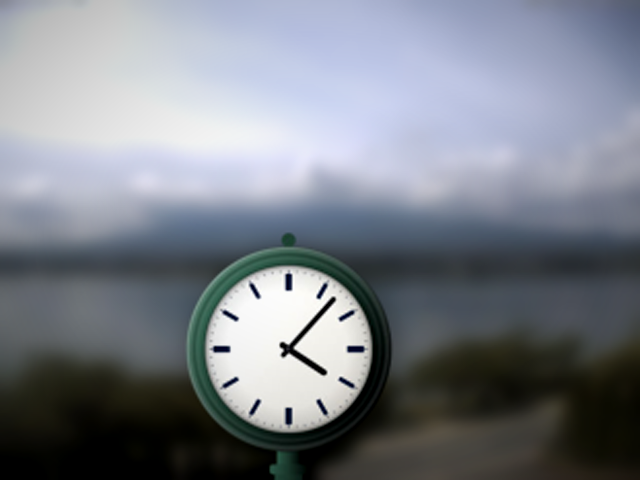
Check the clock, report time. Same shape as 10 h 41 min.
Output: 4 h 07 min
